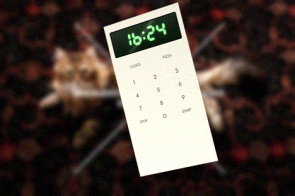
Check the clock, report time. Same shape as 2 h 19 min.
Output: 16 h 24 min
